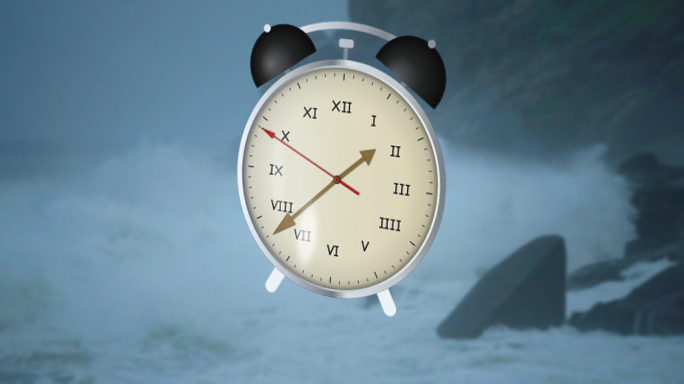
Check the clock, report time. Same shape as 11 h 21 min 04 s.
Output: 1 h 37 min 49 s
